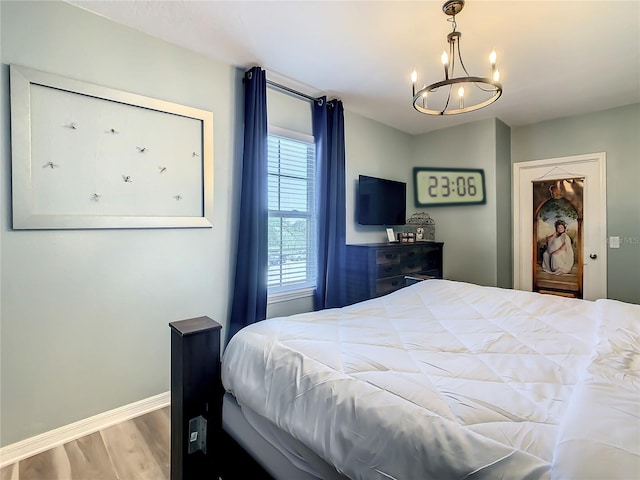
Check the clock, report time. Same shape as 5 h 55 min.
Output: 23 h 06 min
